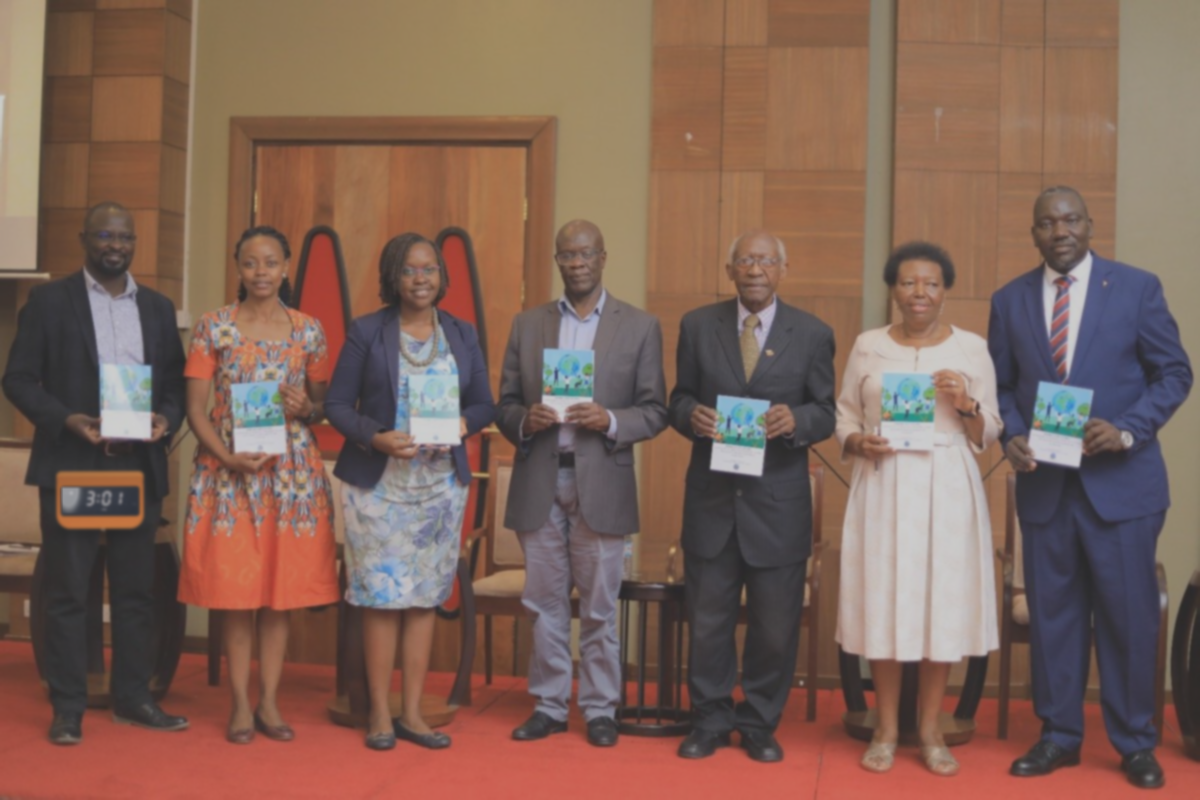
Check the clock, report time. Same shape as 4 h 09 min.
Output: 3 h 01 min
